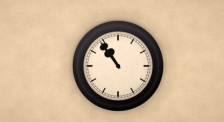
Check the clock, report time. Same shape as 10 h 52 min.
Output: 10 h 54 min
